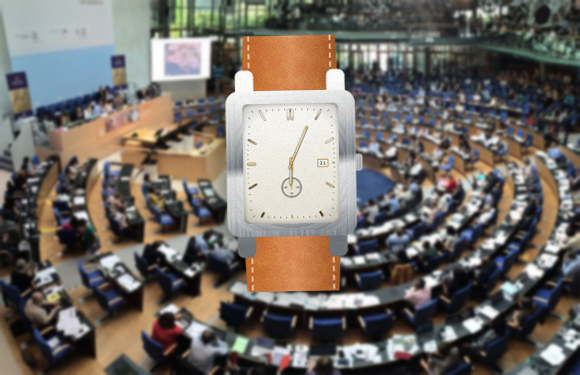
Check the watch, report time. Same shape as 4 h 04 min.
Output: 6 h 04 min
